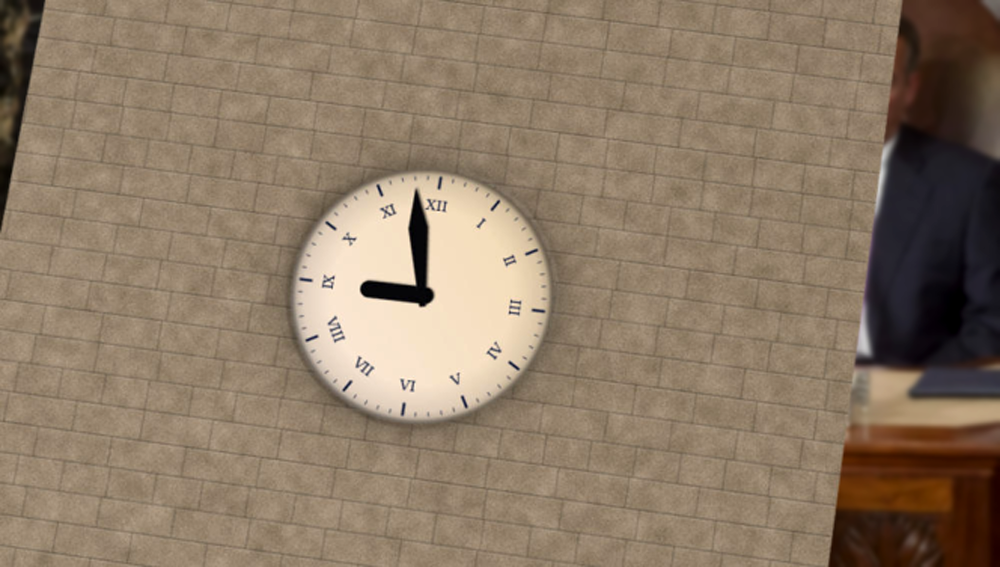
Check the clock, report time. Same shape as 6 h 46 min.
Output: 8 h 58 min
